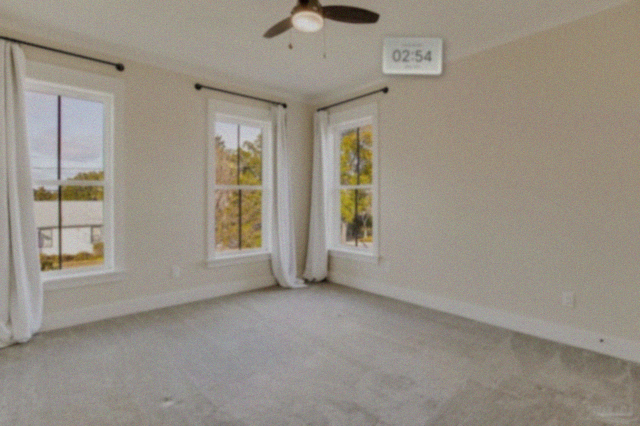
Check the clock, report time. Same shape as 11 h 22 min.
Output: 2 h 54 min
